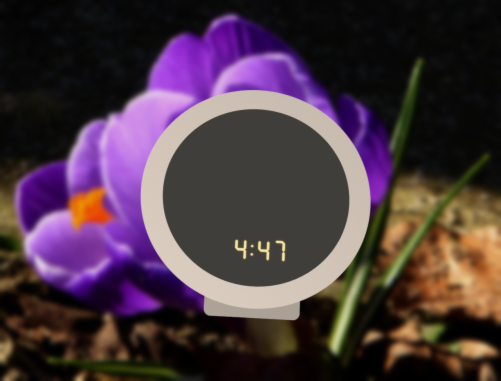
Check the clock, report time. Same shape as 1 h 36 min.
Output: 4 h 47 min
